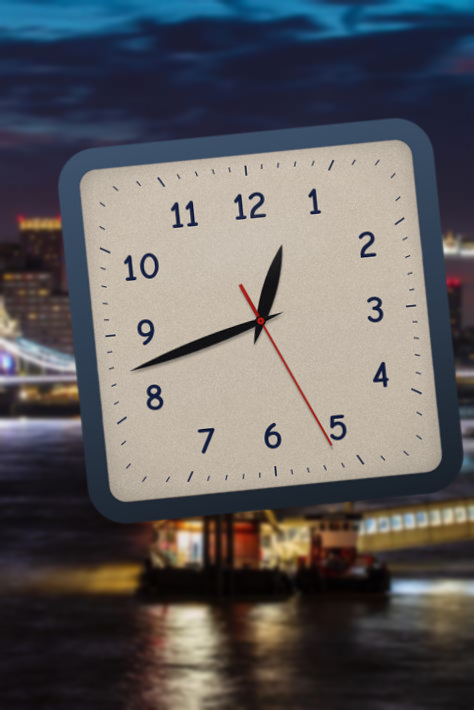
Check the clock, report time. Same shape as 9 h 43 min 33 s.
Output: 12 h 42 min 26 s
